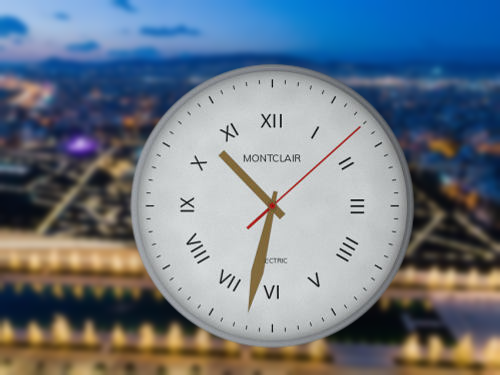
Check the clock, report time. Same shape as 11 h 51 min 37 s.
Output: 10 h 32 min 08 s
